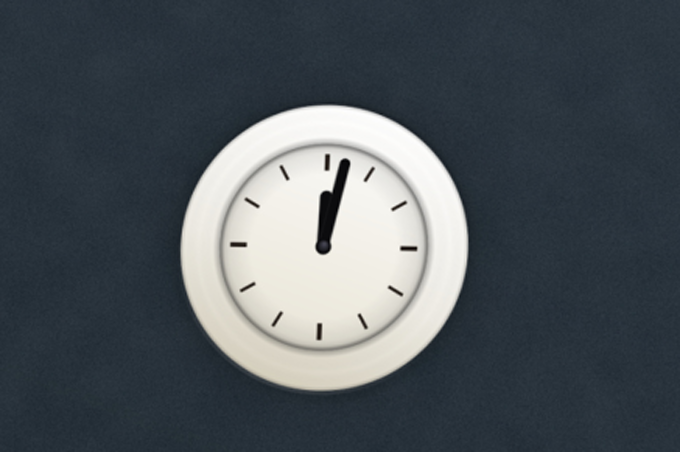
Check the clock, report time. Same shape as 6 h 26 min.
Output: 12 h 02 min
